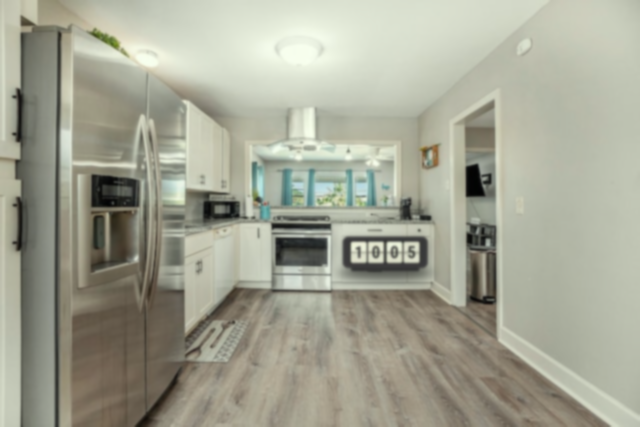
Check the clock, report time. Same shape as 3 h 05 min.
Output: 10 h 05 min
